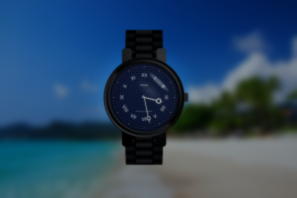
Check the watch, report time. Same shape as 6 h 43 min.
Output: 3 h 28 min
